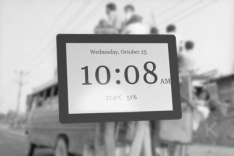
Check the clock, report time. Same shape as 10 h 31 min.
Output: 10 h 08 min
